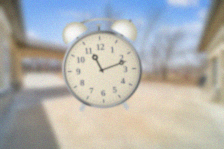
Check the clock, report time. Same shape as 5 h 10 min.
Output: 11 h 12 min
